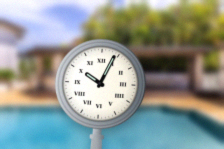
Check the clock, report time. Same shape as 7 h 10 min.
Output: 10 h 04 min
